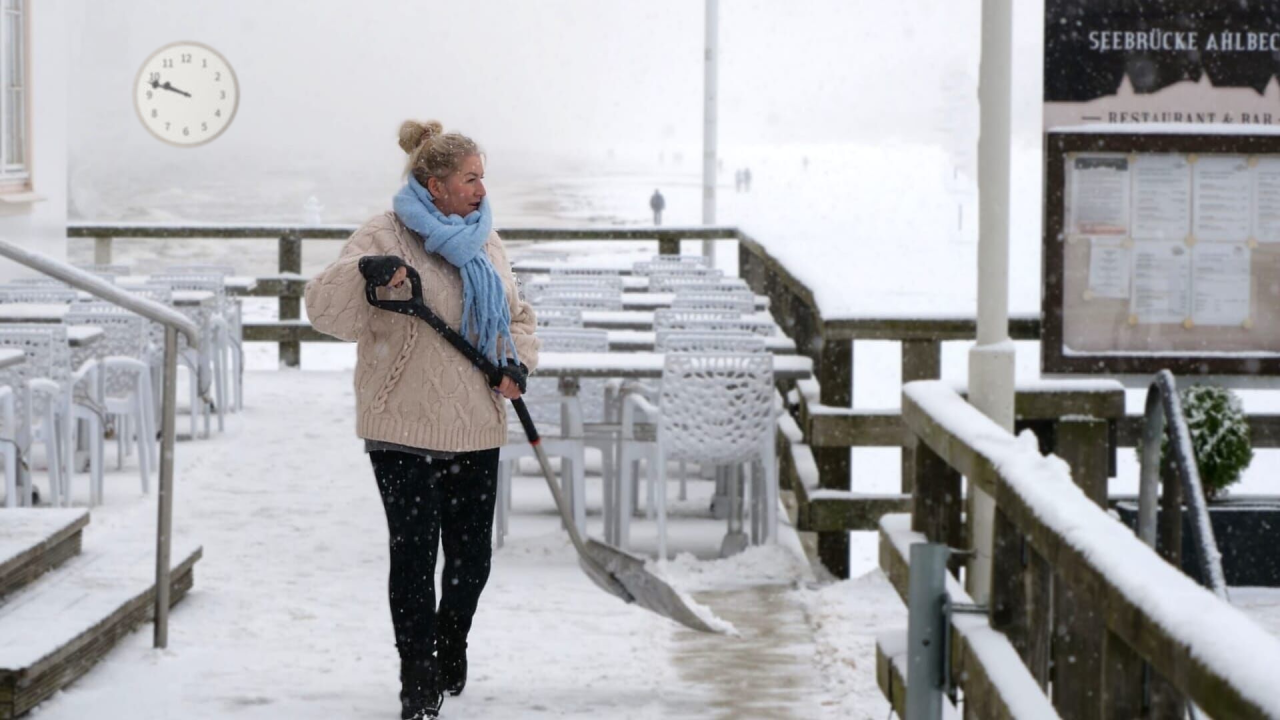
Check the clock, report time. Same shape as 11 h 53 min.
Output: 9 h 48 min
